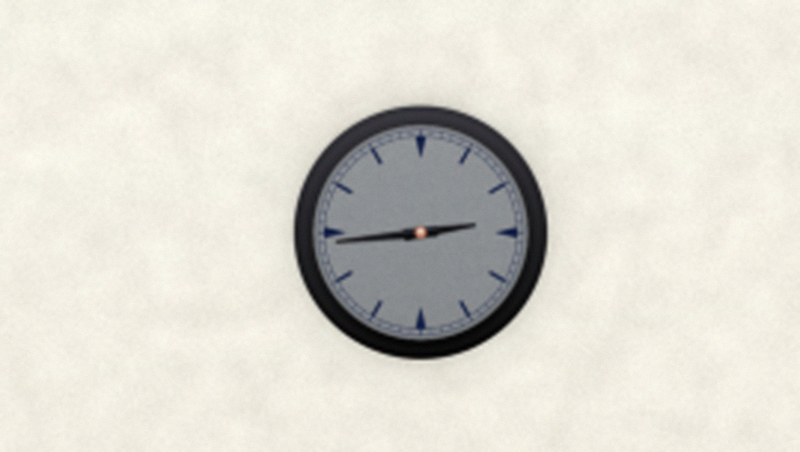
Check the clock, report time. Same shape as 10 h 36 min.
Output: 2 h 44 min
